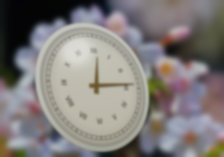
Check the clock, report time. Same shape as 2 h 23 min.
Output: 12 h 14 min
